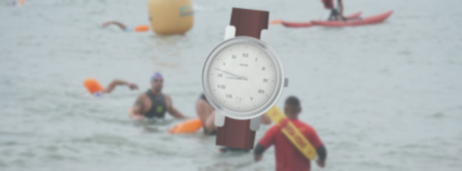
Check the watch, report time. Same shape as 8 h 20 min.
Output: 8 h 47 min
